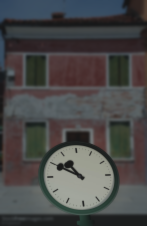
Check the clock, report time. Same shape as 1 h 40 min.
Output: 10 h 50 min
